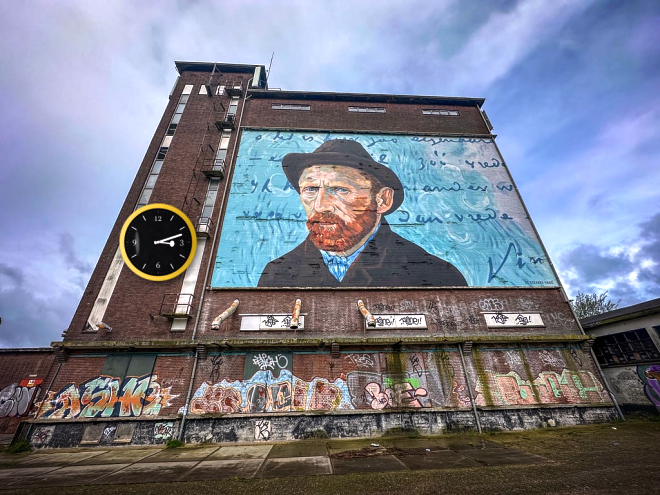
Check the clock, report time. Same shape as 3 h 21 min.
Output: 3 h 12 min
